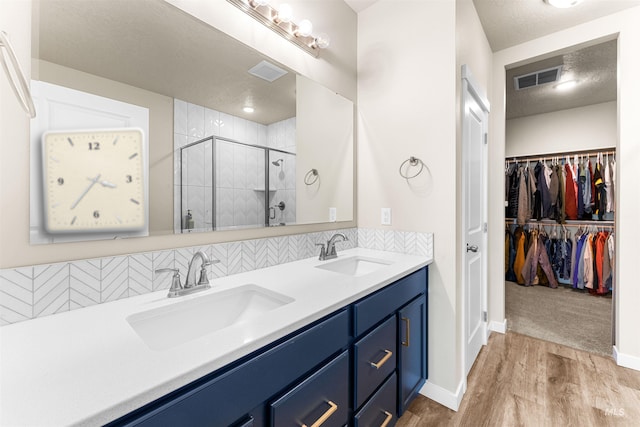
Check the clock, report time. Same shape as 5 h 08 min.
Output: 3 h 37 min
